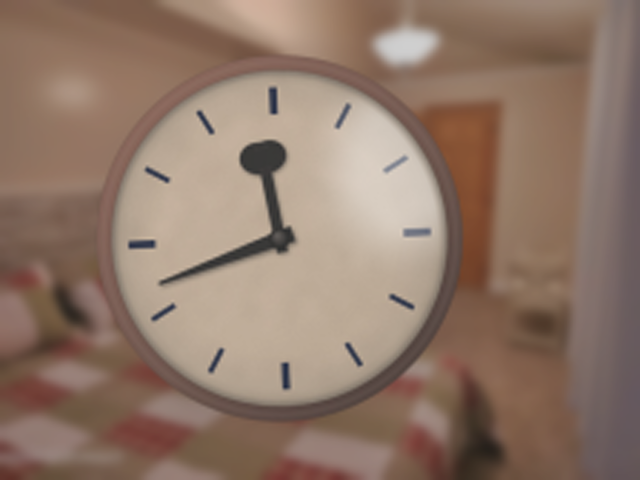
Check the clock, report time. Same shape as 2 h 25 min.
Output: 11 h 42 min
